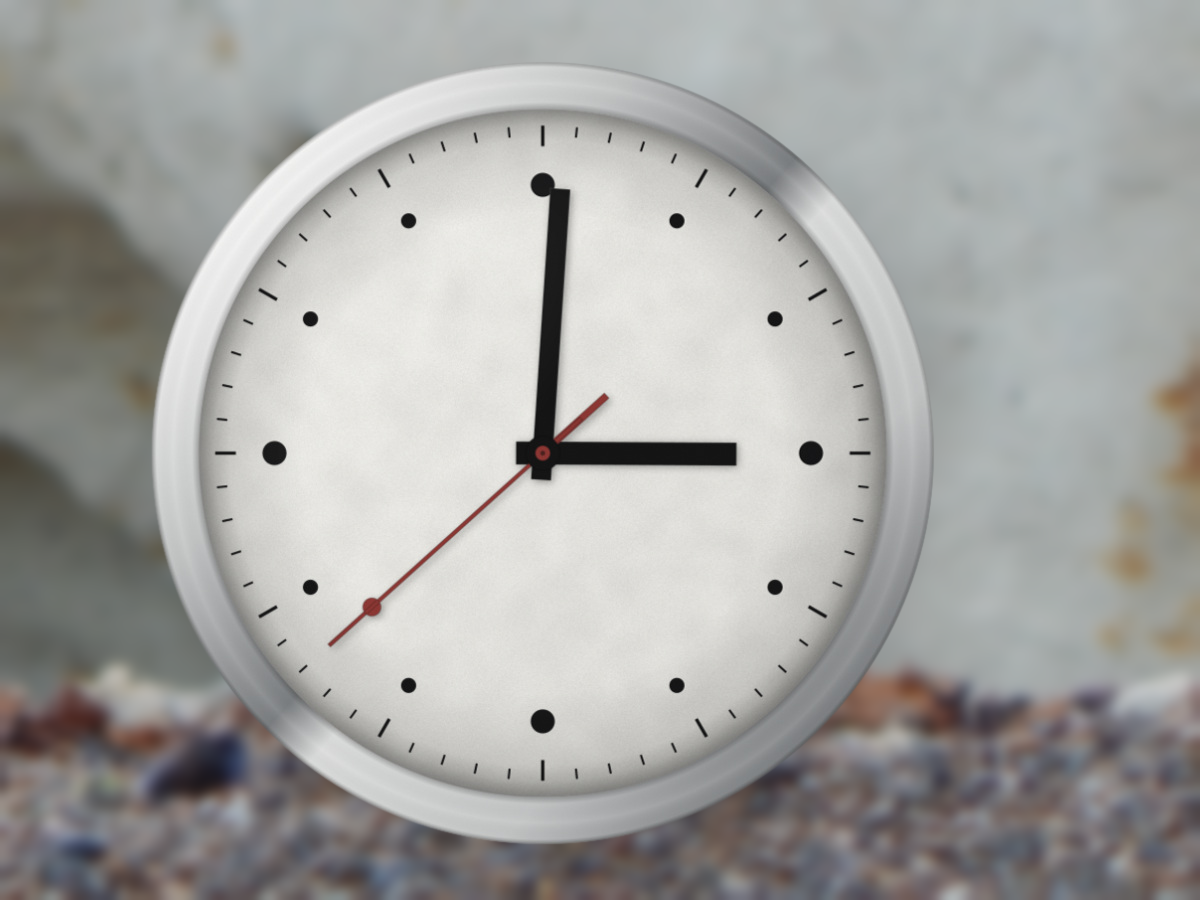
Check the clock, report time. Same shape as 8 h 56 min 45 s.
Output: 3 h 00 min 38 s
